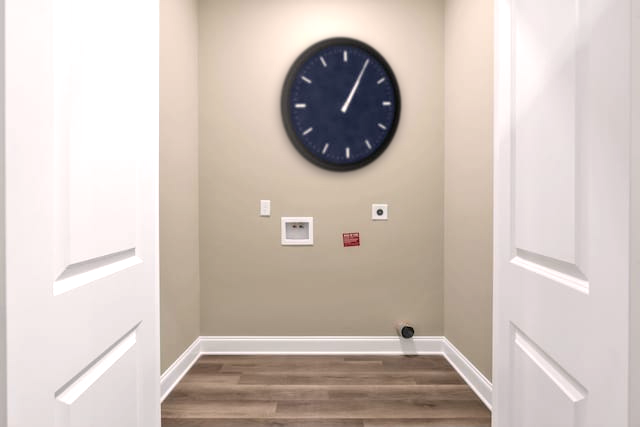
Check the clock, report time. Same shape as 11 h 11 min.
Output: 1 h 05 min
